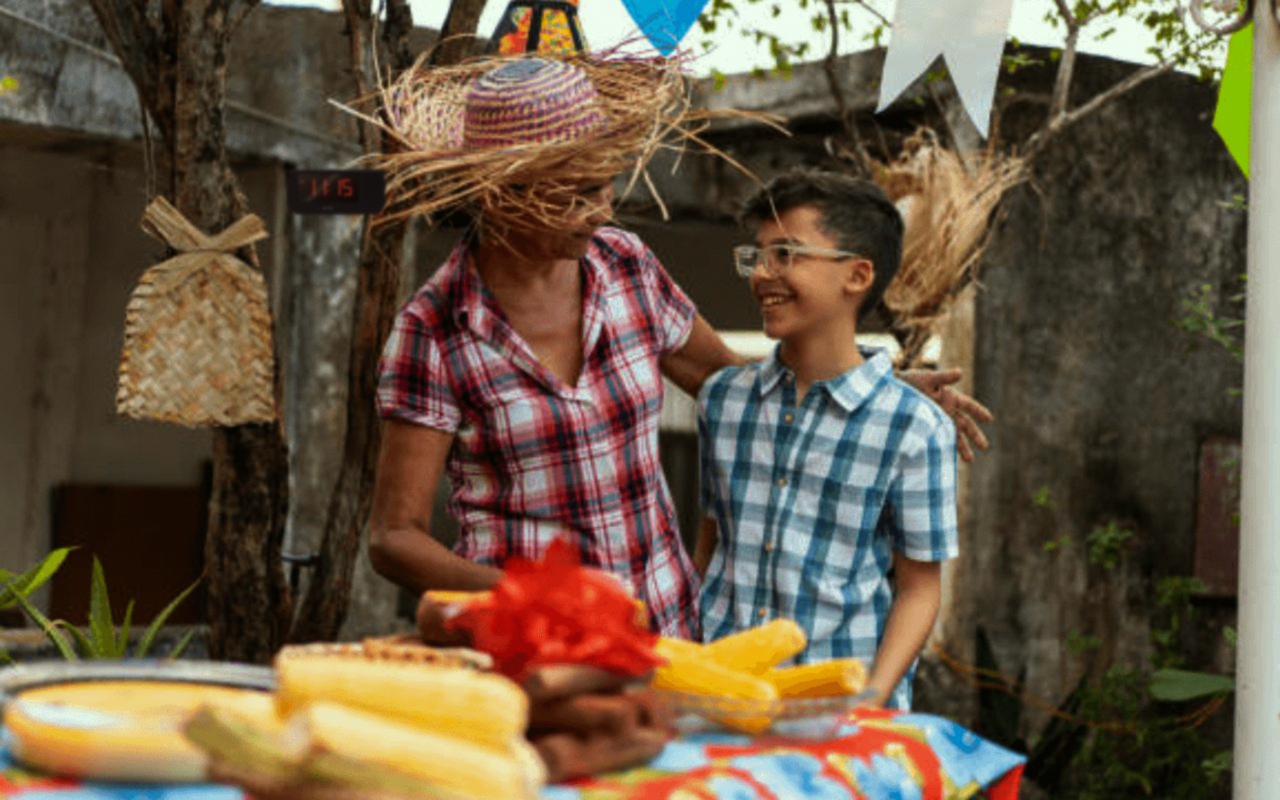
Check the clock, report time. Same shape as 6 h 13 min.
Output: 11 h 15 min
